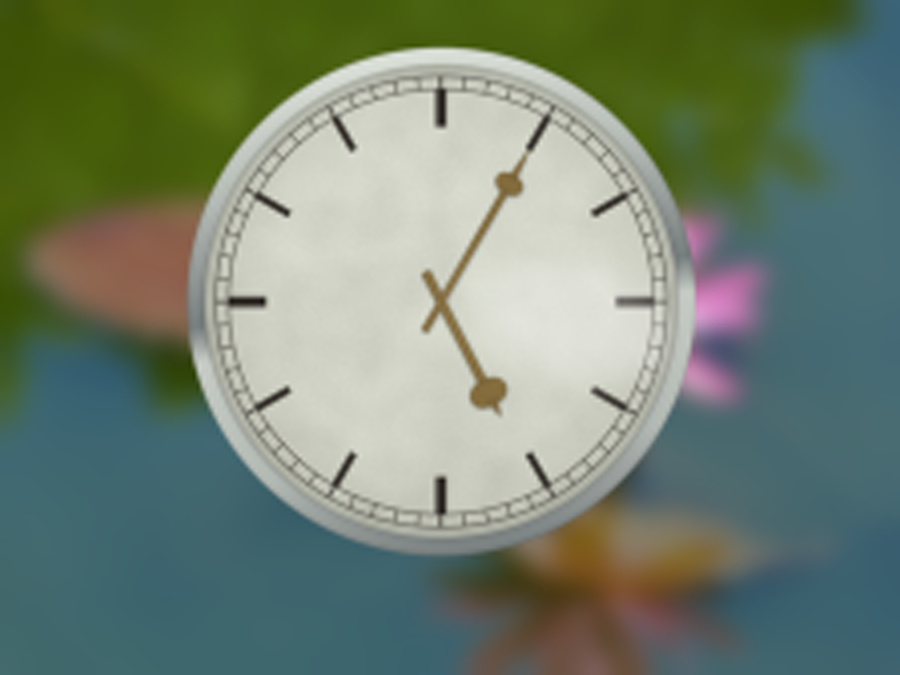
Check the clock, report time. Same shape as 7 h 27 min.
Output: 5 h 05 min
